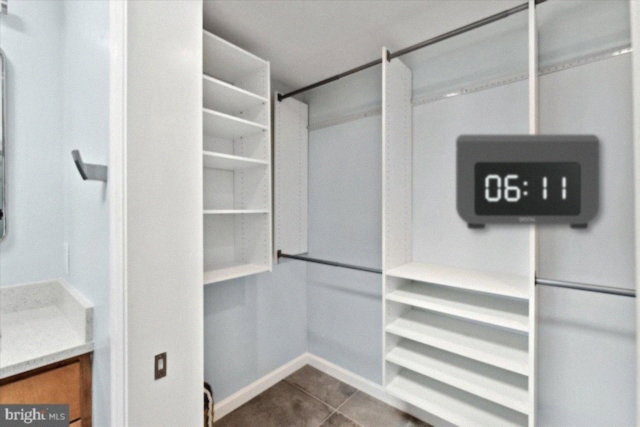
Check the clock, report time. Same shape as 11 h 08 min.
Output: 6 h 11 min
